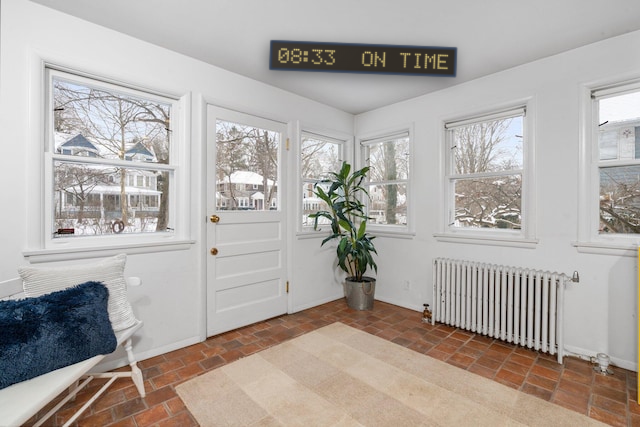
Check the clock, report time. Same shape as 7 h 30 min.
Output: 8 h 33 min
